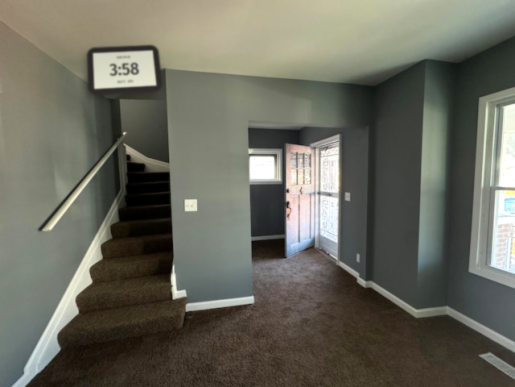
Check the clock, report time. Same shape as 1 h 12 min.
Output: 3 h 58 min
